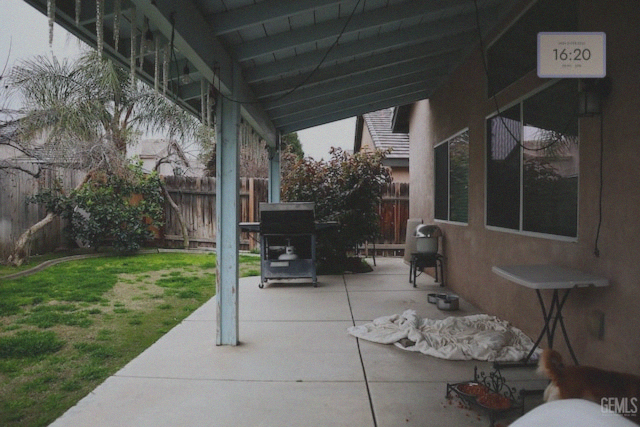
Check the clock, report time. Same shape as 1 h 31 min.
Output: 16 h 20 min
